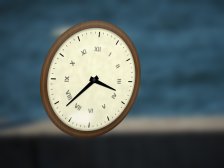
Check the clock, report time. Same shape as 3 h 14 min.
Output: 3 h 38 min
